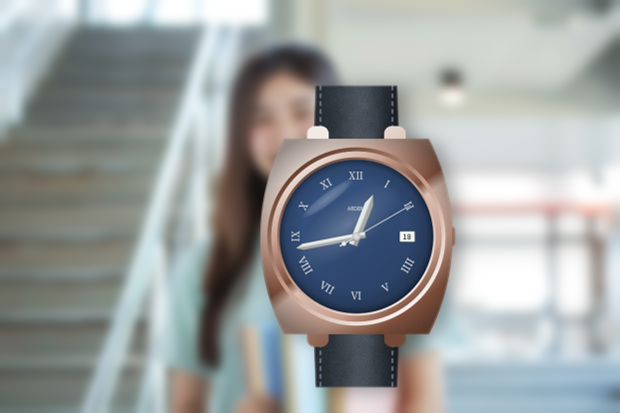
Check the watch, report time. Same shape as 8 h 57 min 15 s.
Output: 12 h 43 min 10 s
